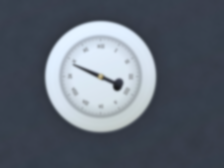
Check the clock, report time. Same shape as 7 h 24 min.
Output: 3 h 49 min
